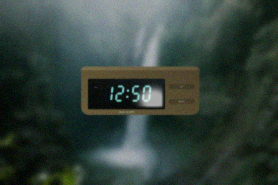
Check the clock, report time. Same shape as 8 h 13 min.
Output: 12 h 50 min
